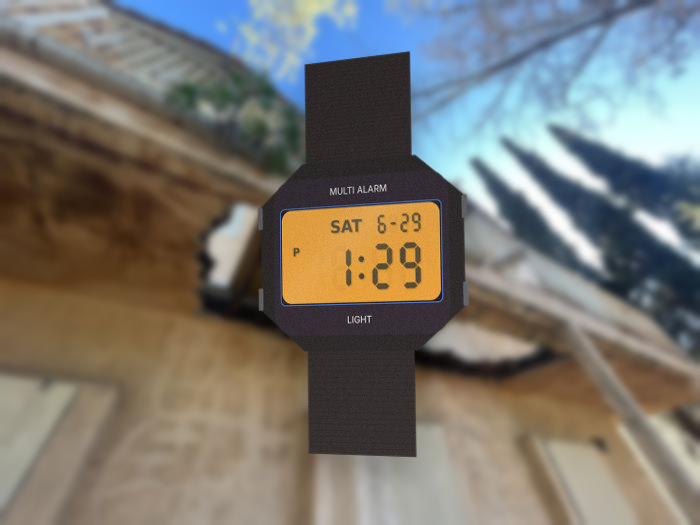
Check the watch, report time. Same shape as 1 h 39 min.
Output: 1 h 29 min
